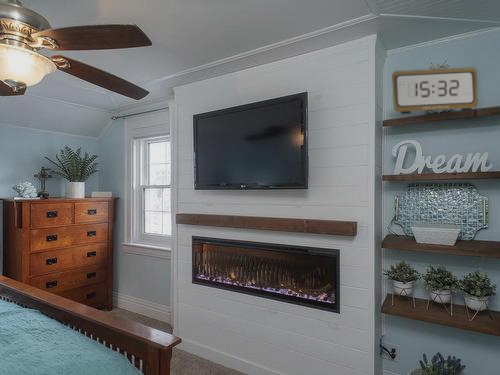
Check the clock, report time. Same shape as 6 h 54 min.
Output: 15 h 32 min
